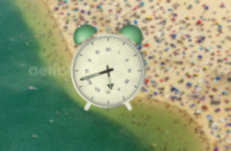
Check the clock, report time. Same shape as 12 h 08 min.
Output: 5 h 42 min
